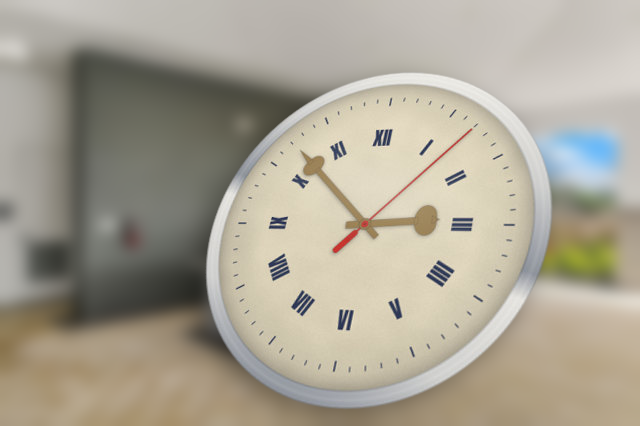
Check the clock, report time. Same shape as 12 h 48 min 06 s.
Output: 2 h 52 min 07 s
